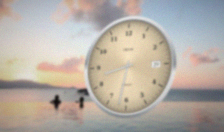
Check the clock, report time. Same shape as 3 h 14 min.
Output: 8 h 32 min
